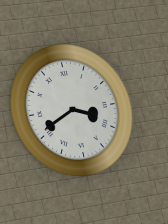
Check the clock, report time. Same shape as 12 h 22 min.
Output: 3 h 41 min
